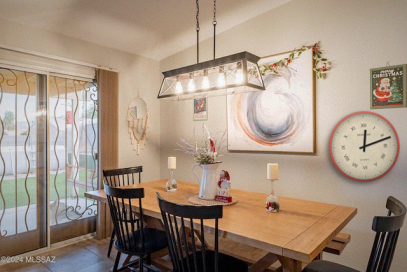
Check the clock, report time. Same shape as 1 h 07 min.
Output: 12 h 12 min
